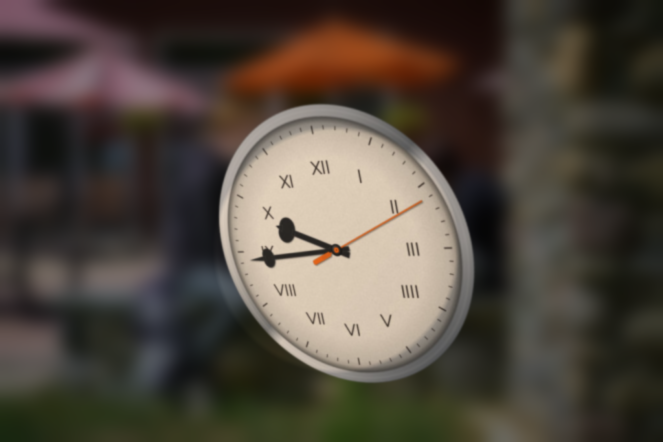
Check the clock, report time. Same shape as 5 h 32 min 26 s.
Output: 9 h 44 min 11 s
